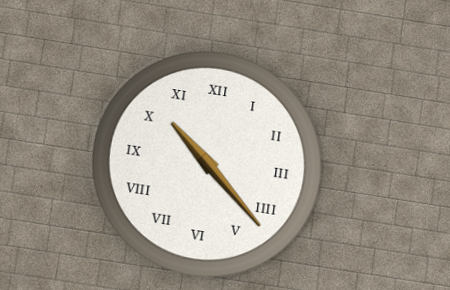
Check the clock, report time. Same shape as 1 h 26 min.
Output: 10 h 22 min
